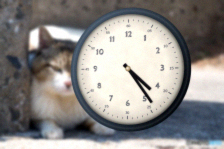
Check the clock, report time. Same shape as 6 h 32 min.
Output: 4 h 24 min
